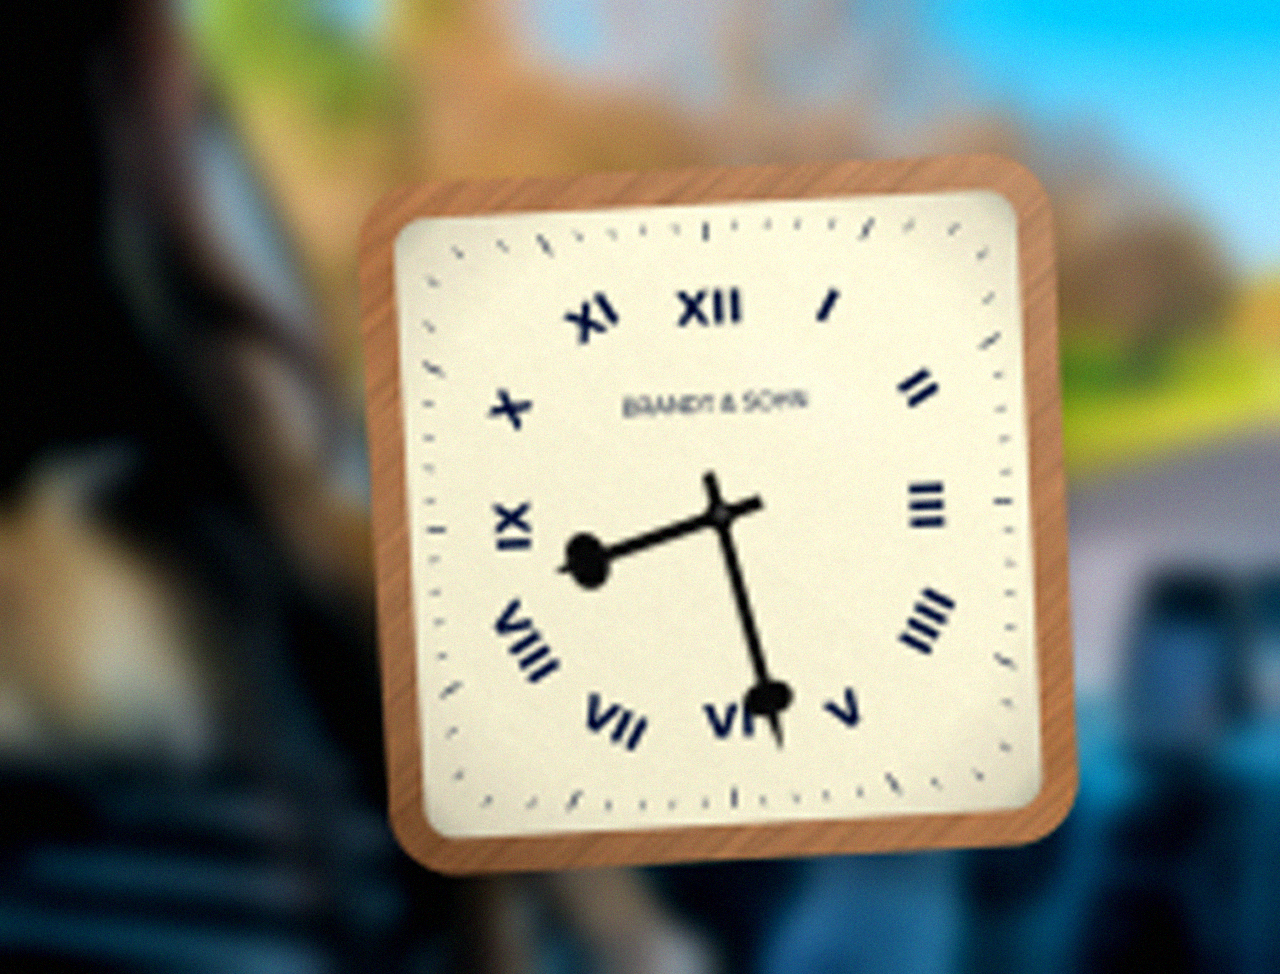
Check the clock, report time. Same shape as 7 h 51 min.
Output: 8 h 28 min
